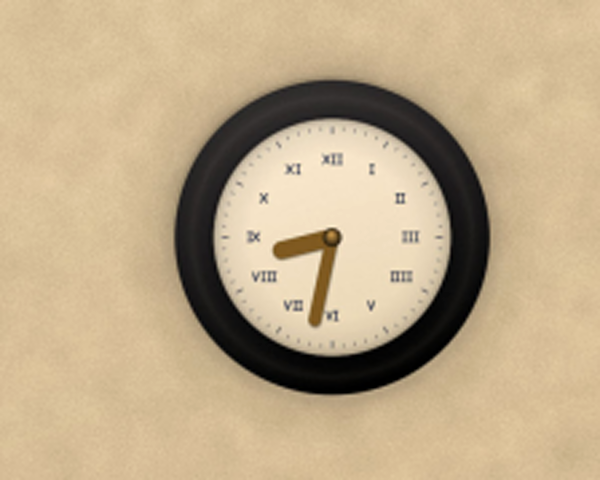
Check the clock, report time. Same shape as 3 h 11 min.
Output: 8 h 32 min
